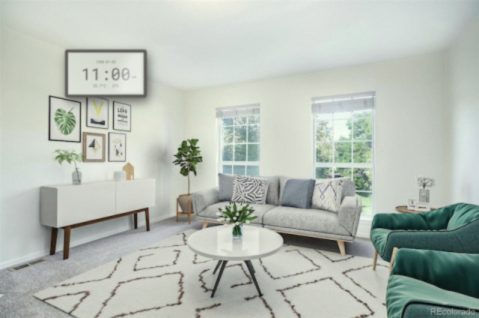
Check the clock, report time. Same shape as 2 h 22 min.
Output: 11 h 00 min
